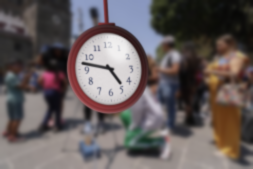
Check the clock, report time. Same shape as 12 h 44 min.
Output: 4 h 47 min
